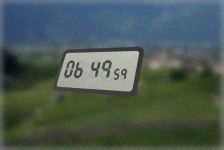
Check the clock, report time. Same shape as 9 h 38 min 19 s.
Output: 6 h 49 min 59 s
